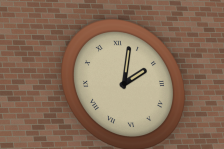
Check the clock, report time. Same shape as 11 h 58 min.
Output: 2 h 03 min
